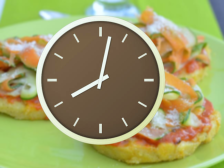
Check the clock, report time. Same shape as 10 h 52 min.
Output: 8 h 02 min
